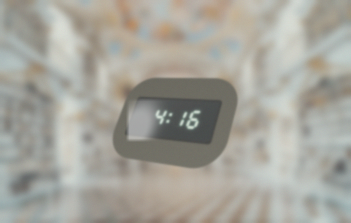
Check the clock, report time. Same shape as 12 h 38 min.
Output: 4 h 16 min
